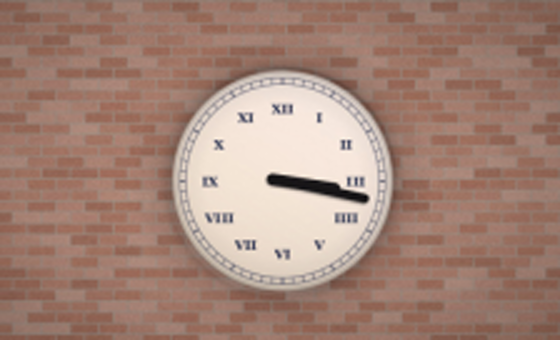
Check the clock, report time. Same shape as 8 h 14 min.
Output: 3 h 17 min
